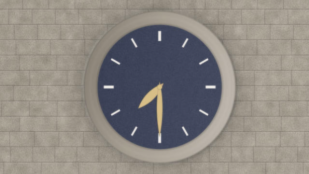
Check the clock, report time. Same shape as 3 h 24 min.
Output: 7 h 30 min
